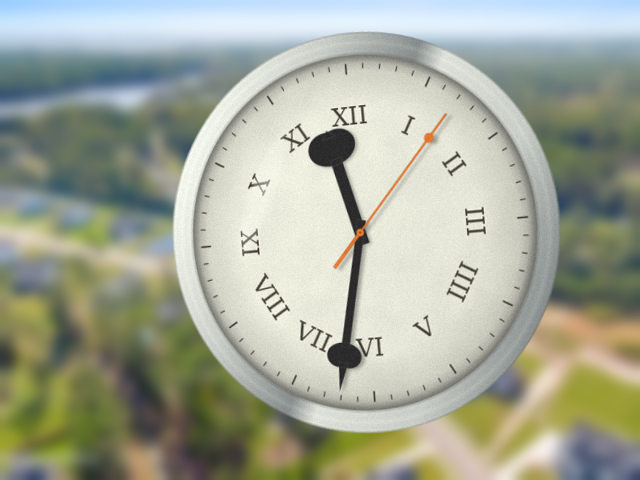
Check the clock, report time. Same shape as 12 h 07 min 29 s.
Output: 11 h 32 min 07 s
